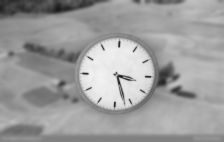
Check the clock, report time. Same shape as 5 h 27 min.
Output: 3 h 27 min
